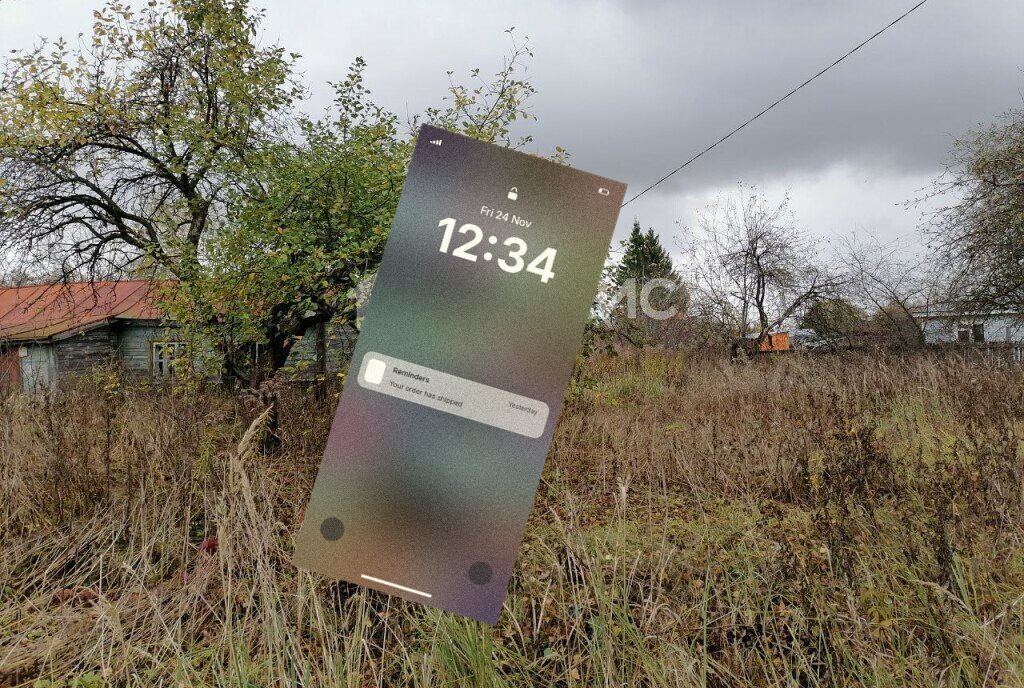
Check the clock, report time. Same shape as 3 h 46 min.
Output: 12 h 34 min
